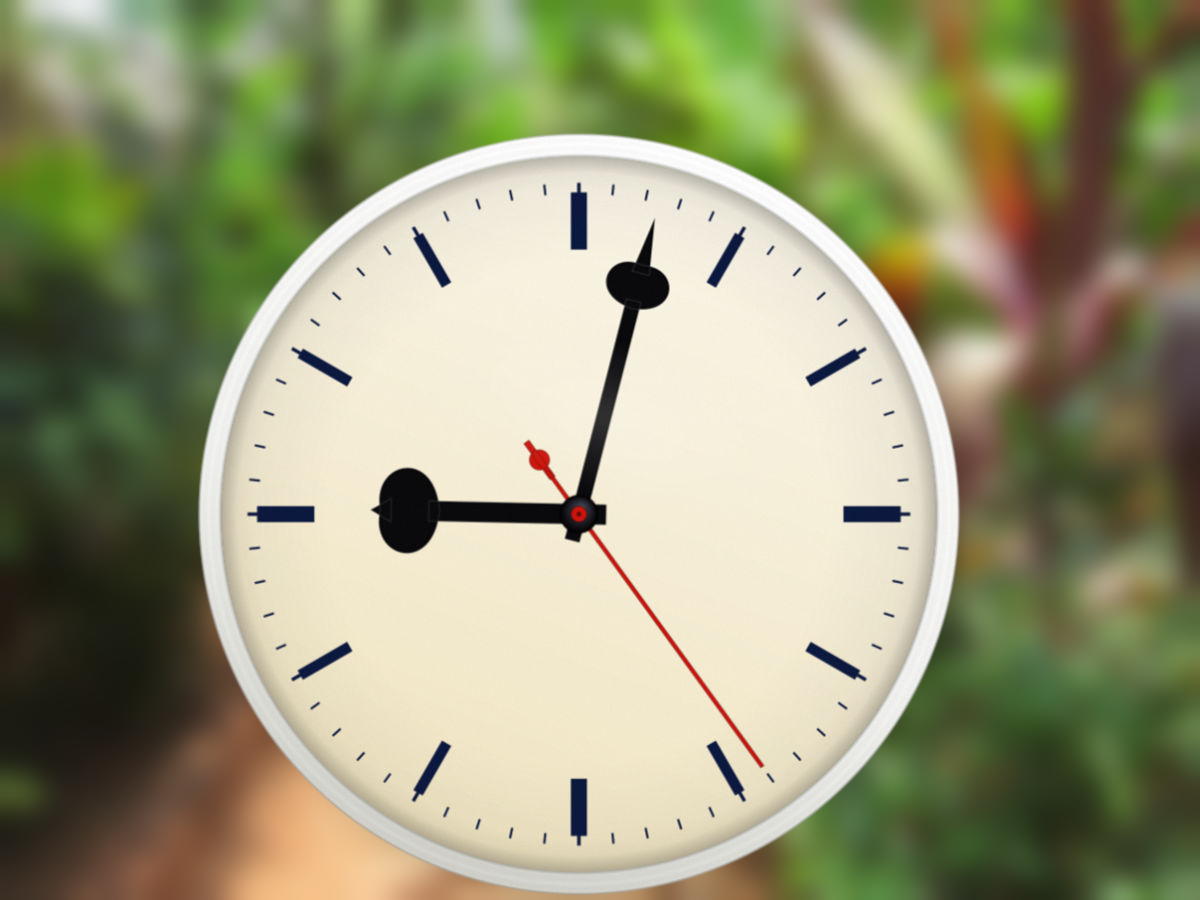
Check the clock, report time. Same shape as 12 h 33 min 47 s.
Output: 9 h 02 min 24 s
